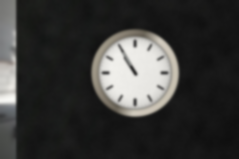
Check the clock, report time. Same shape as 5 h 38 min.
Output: 10 h 55 min
